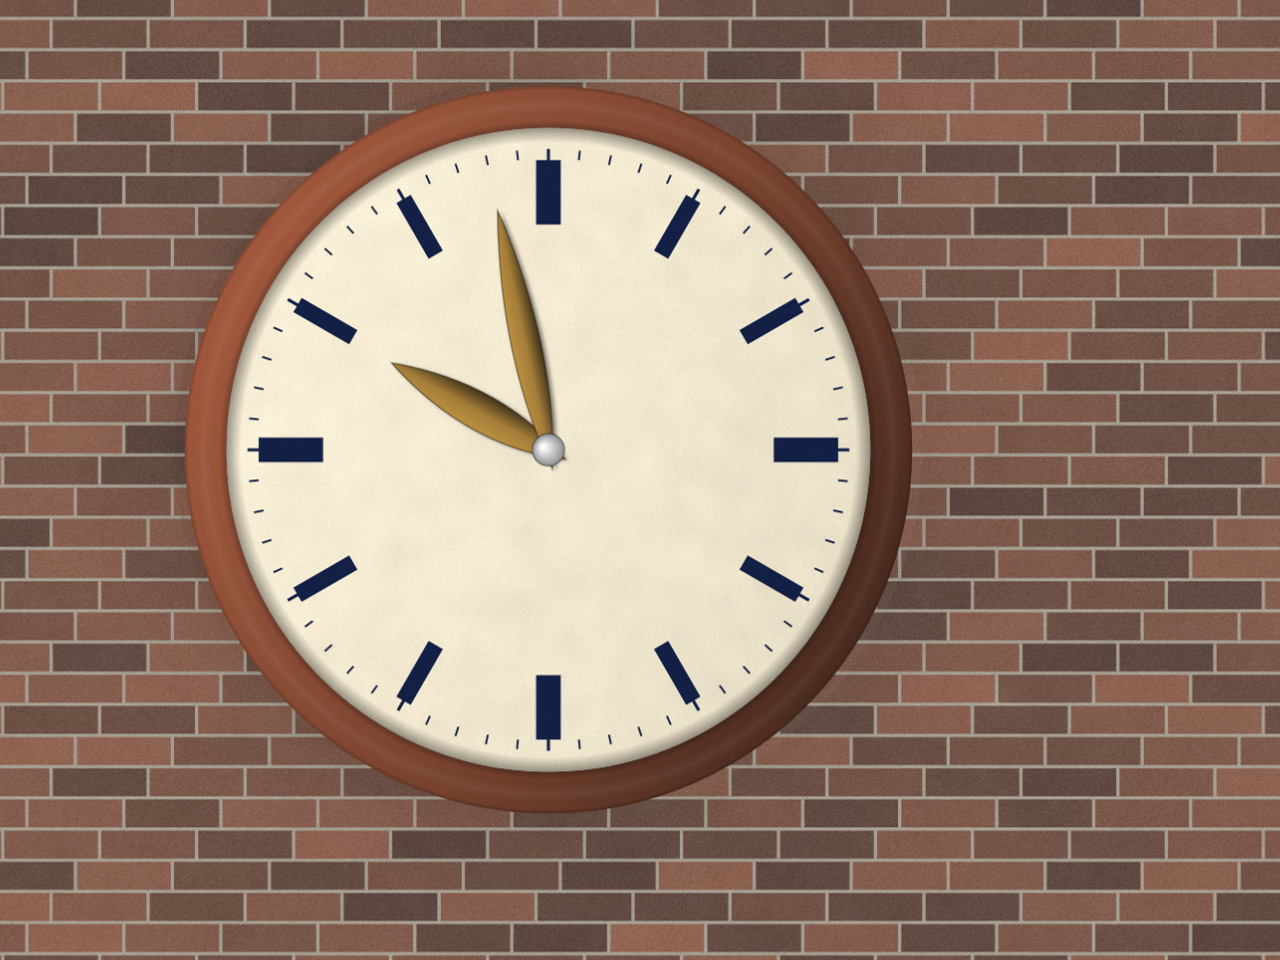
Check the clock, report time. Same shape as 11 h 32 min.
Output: 9 h 58 min
